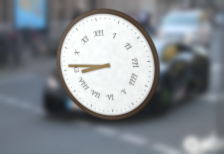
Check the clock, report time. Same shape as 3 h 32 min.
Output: 8 h 46 min
